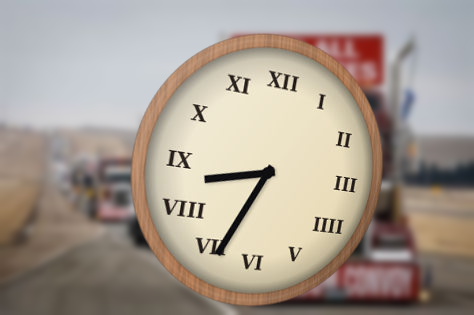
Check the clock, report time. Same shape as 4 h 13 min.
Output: 8 h 34 min
